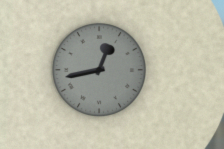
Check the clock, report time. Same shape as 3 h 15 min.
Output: 12 h 43 min
